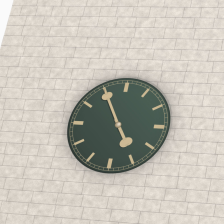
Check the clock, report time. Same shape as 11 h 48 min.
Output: 4 h 55 min
